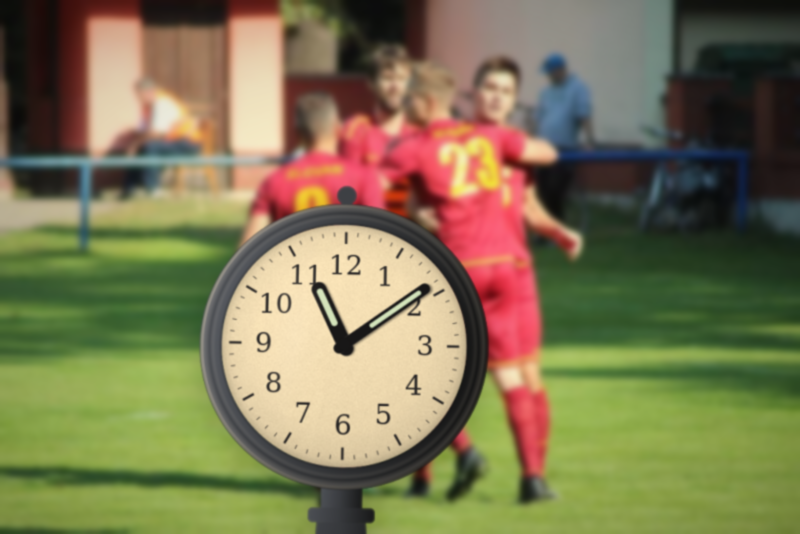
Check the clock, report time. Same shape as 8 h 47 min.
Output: 11 h 09 min
